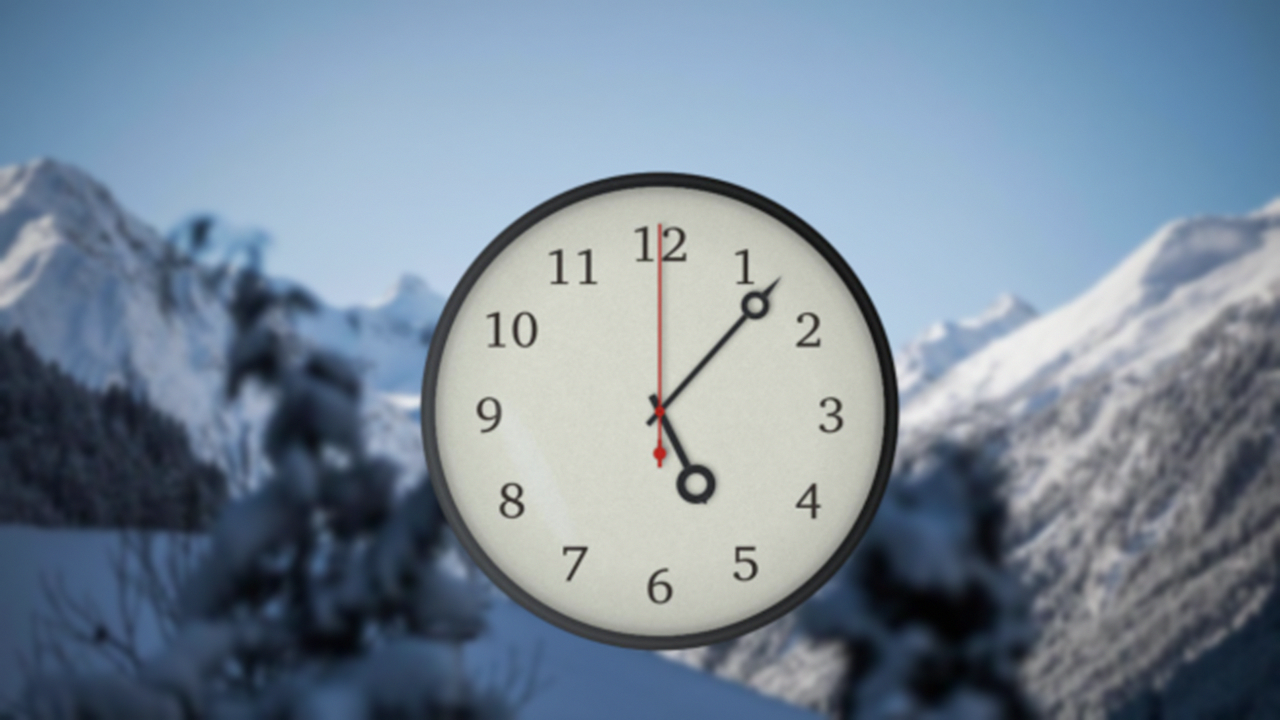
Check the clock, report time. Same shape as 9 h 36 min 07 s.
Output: 5 h 07 min 00 s
